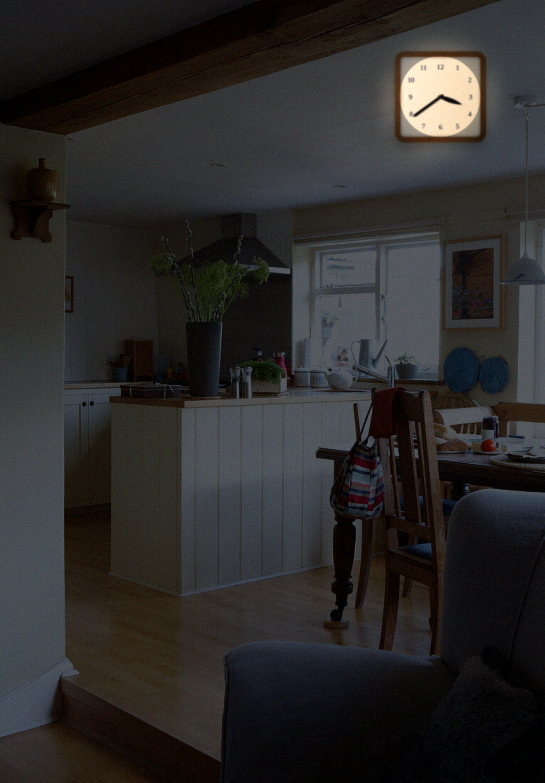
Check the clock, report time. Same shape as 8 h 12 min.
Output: 3 h 39 min
